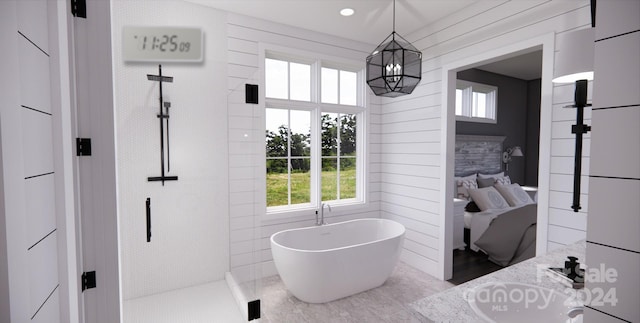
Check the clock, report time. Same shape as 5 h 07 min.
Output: 11 h 25 min
